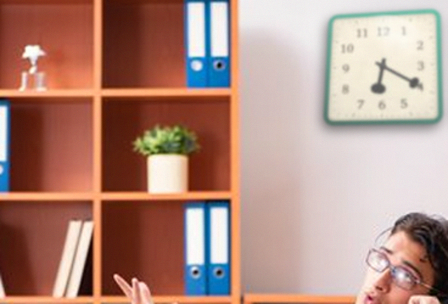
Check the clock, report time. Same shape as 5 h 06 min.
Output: 6 h 20 min
